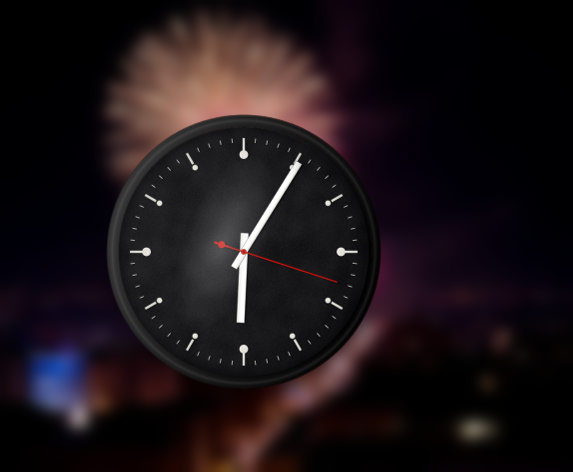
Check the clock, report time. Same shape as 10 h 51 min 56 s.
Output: 6 h 05 min 18 s
